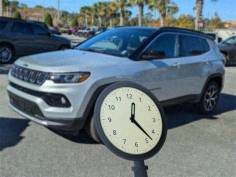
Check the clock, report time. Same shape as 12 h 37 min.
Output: 12 h 23 min
